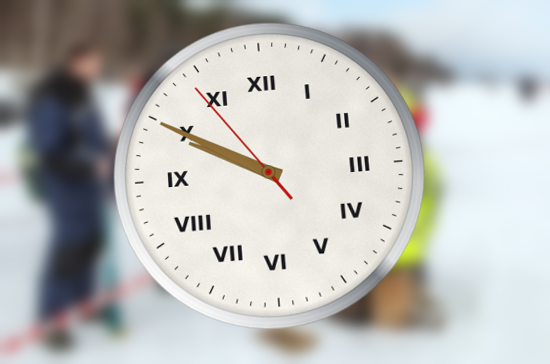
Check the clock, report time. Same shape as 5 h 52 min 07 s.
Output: 9 h 49 min 54 s
